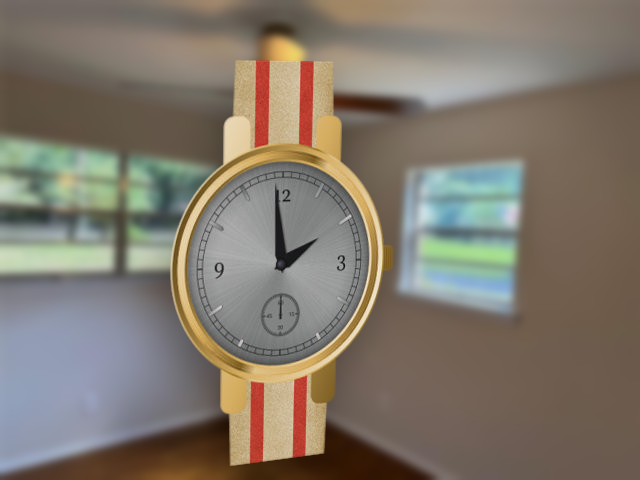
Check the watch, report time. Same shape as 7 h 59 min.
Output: 1 h 59 min
